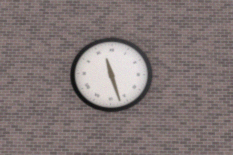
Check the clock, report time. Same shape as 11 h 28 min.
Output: 11 h 27 min
